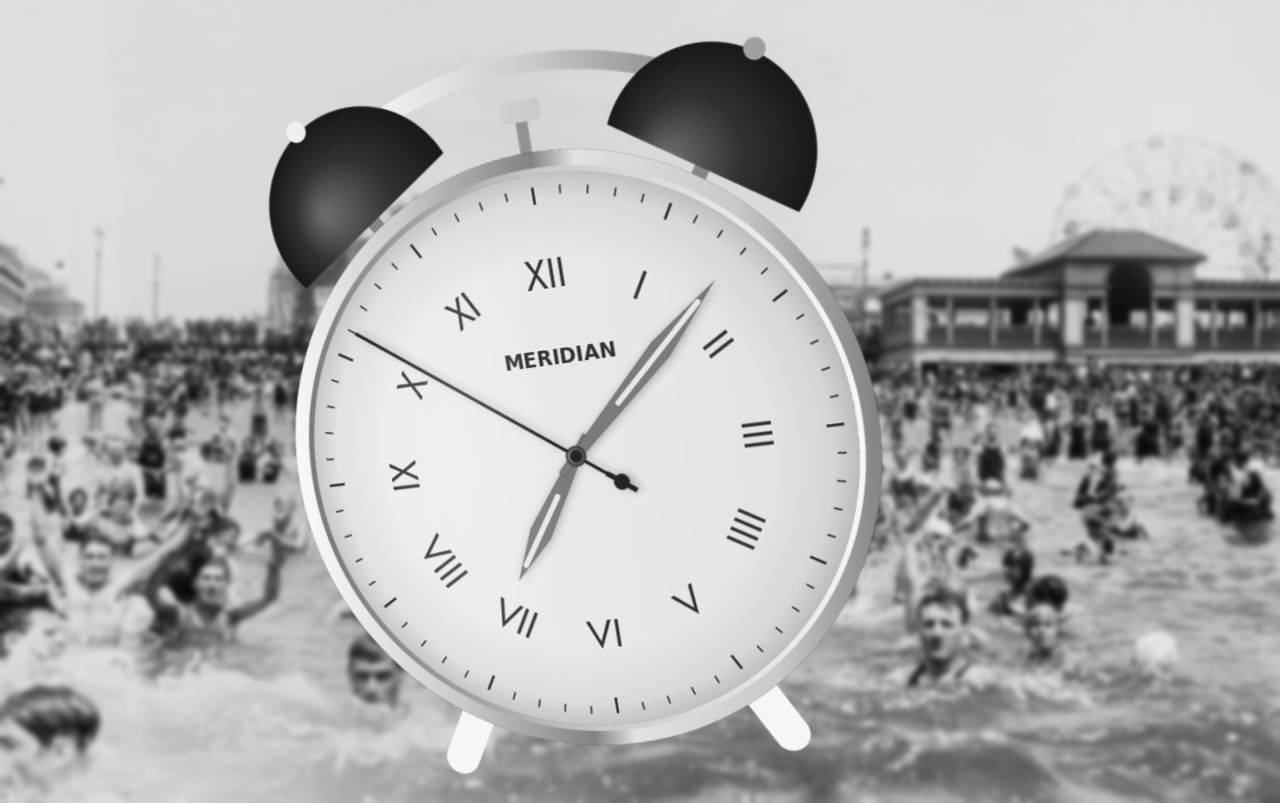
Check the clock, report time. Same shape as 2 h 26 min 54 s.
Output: 7 h 07 min 51 s
